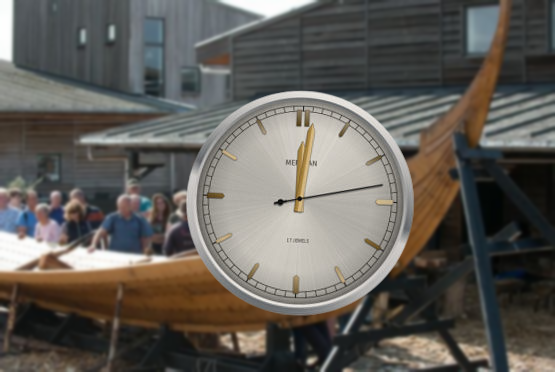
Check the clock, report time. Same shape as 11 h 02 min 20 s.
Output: 12 h 01 min 13 s
